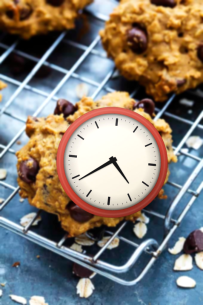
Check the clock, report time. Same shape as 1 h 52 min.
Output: 4 h 39 min
